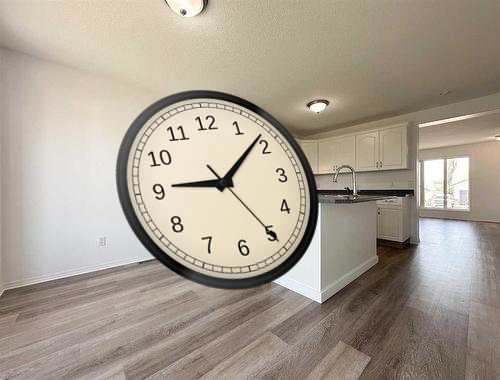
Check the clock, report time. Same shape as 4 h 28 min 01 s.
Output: 9 h 08 min 25 s
